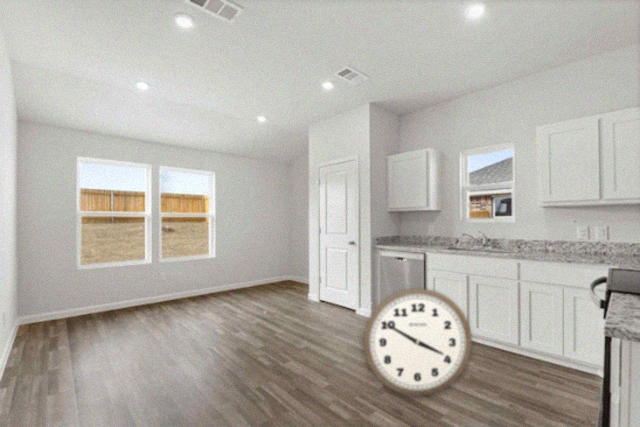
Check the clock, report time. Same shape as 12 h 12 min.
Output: 3 h 50 min
